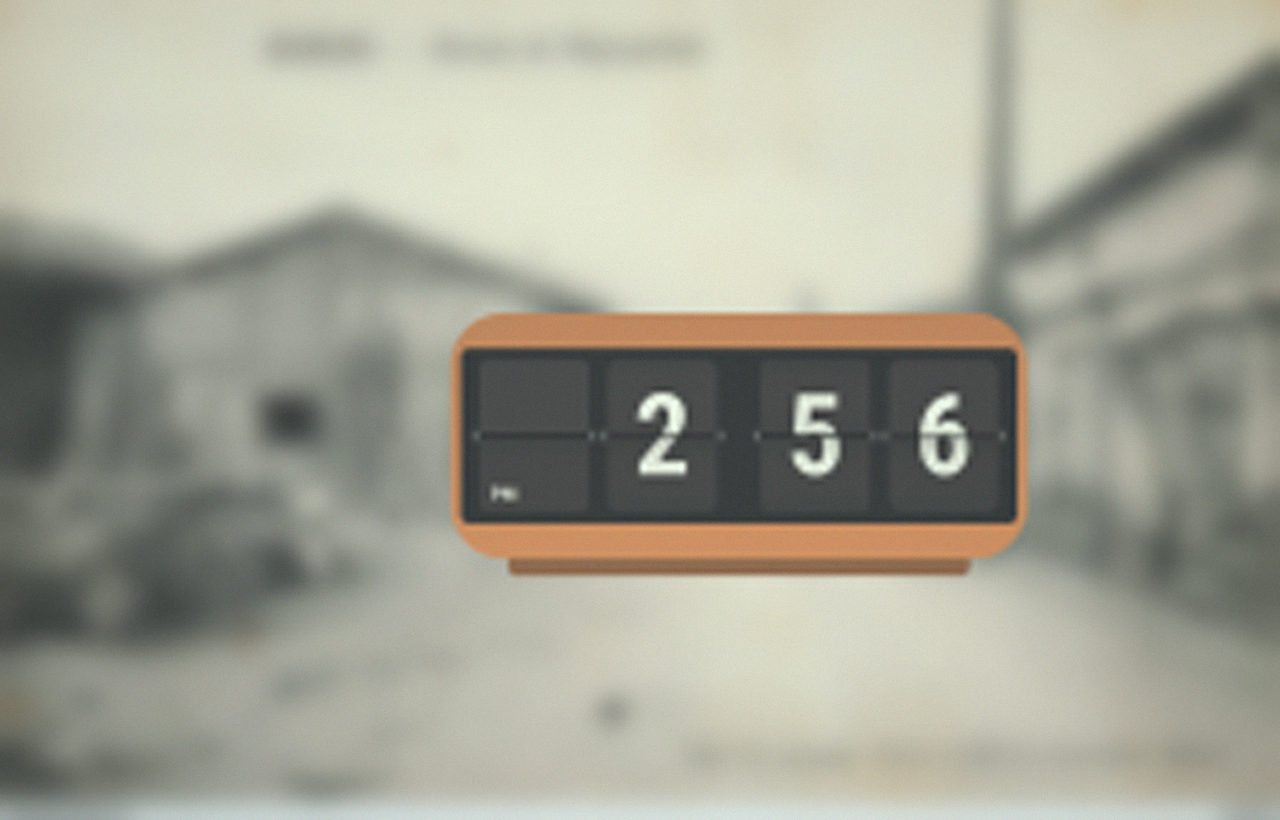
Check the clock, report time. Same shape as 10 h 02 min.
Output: 2 h 56 min
